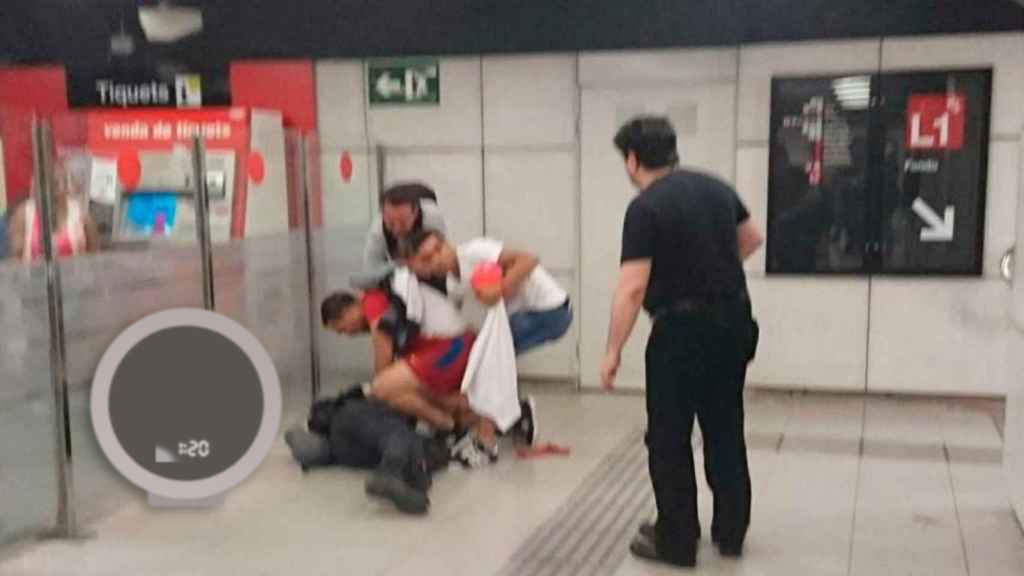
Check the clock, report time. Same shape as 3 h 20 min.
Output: 1 h 20 min
